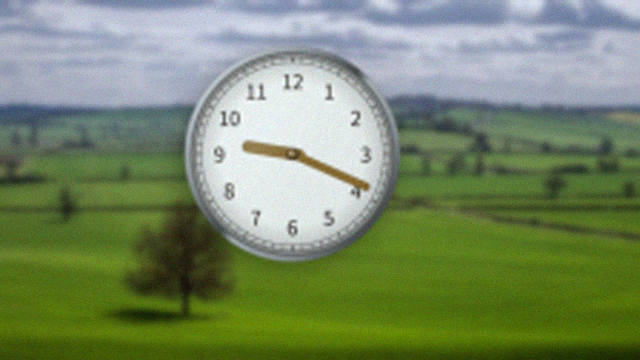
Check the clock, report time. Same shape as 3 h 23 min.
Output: 9 h 19 min
